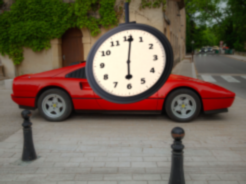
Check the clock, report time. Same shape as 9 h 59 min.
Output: 6 h 01 min
